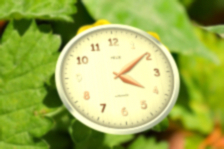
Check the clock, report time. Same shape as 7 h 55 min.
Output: 4 h 09 min
